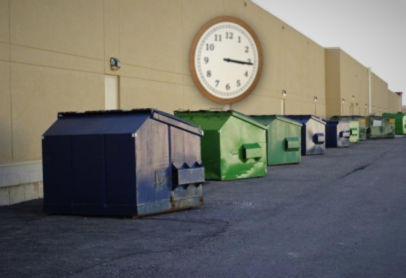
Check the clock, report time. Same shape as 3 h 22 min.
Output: 3 h 16 min
